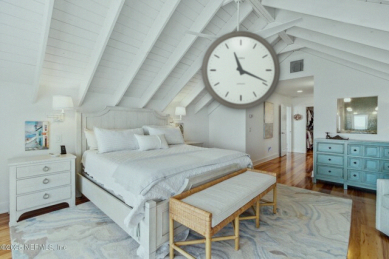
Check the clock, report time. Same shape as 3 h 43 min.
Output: 11 h 19 min
